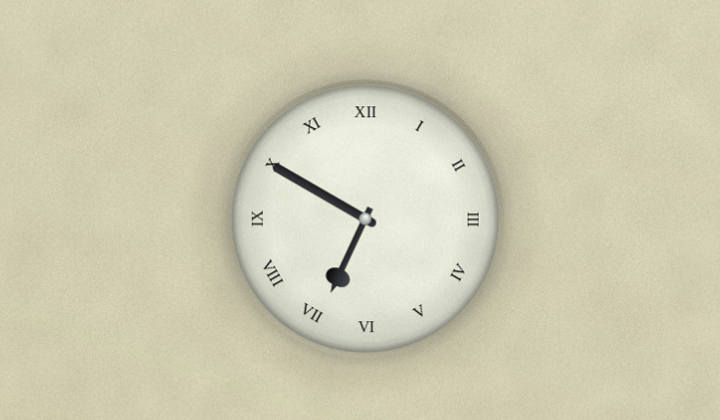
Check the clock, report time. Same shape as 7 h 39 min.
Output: 6 h 50 min
